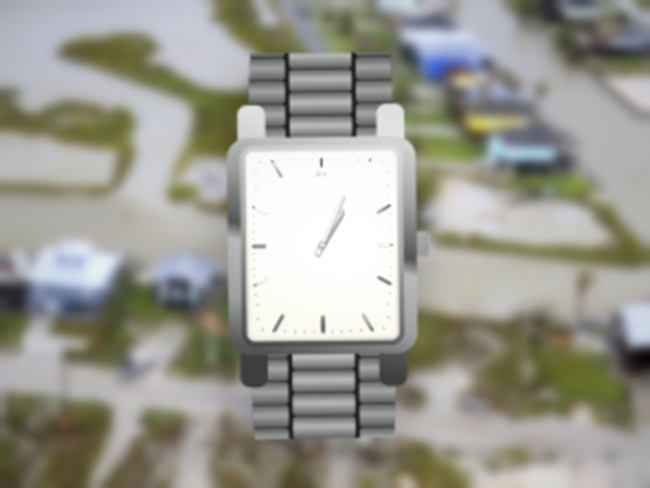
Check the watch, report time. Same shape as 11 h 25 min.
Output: 1 h 04 min
